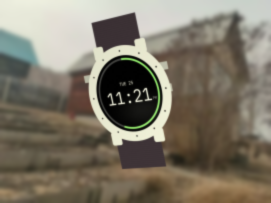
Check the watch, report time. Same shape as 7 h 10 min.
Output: 11 h 21 min
